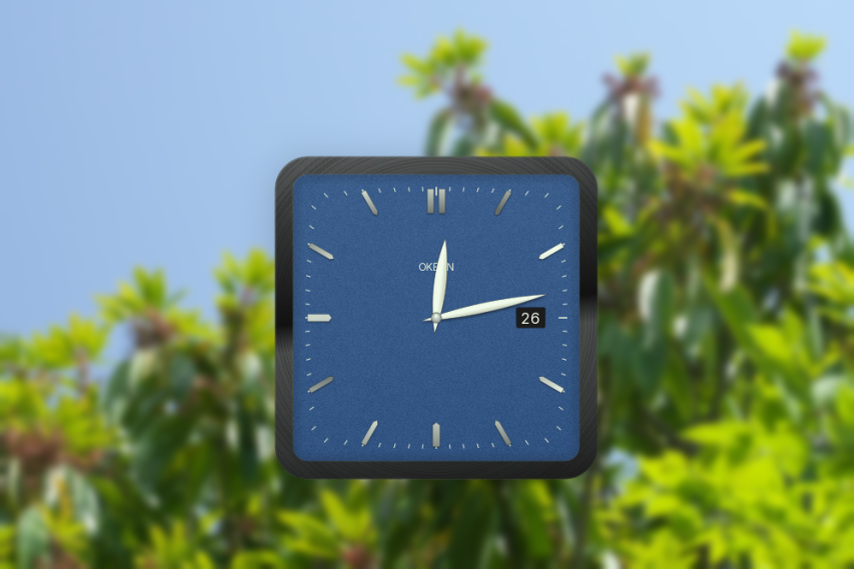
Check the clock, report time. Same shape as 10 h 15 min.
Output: 12 h 13 min
